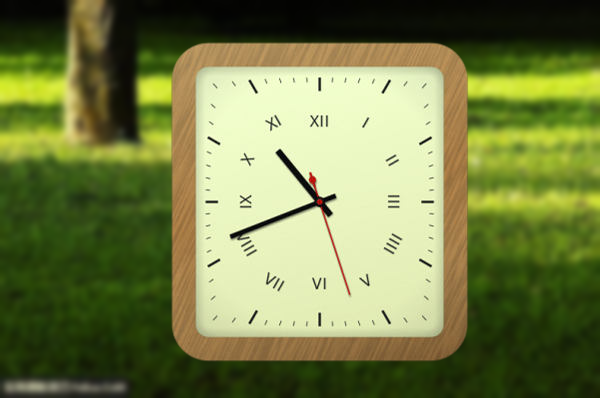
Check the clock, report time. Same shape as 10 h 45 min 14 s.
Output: 10 h 41 min 27 s
